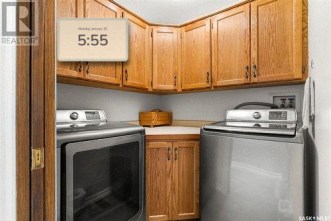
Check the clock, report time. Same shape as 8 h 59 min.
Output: 5 h 55 min
